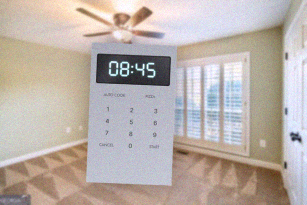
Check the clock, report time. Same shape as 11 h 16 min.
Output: 8 h 45 min
